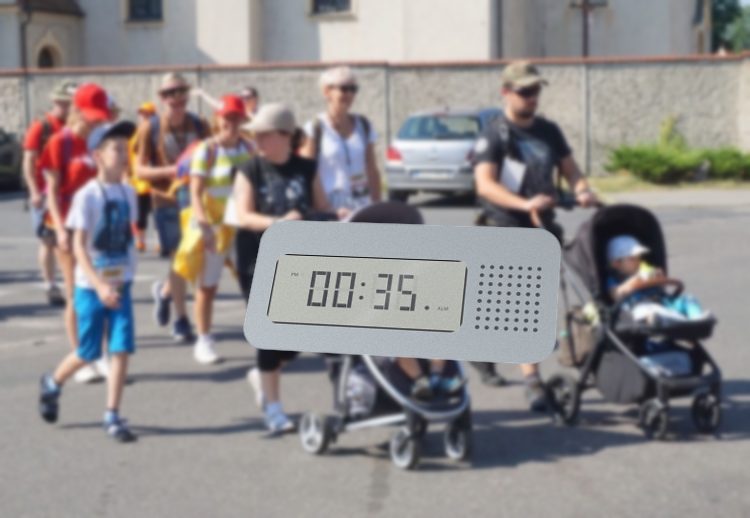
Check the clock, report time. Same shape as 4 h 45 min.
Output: 0 h 35 min
